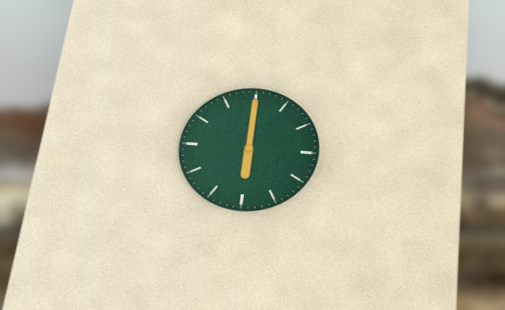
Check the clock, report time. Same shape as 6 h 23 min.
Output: 6 h 00 min
